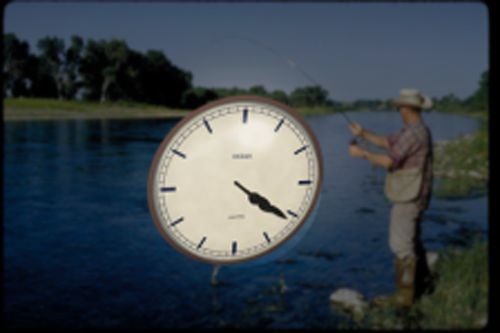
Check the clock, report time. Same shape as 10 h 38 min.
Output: 4 h 21 min
